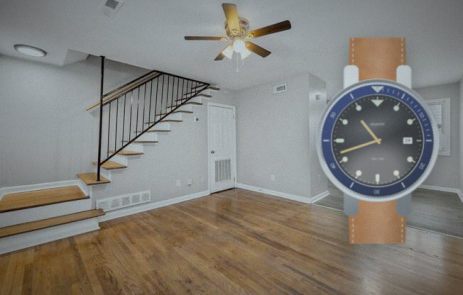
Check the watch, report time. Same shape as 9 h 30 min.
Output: 10 h 42 min
